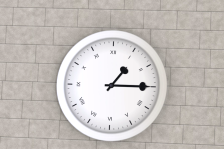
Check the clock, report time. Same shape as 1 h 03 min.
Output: 1 h 15 min
